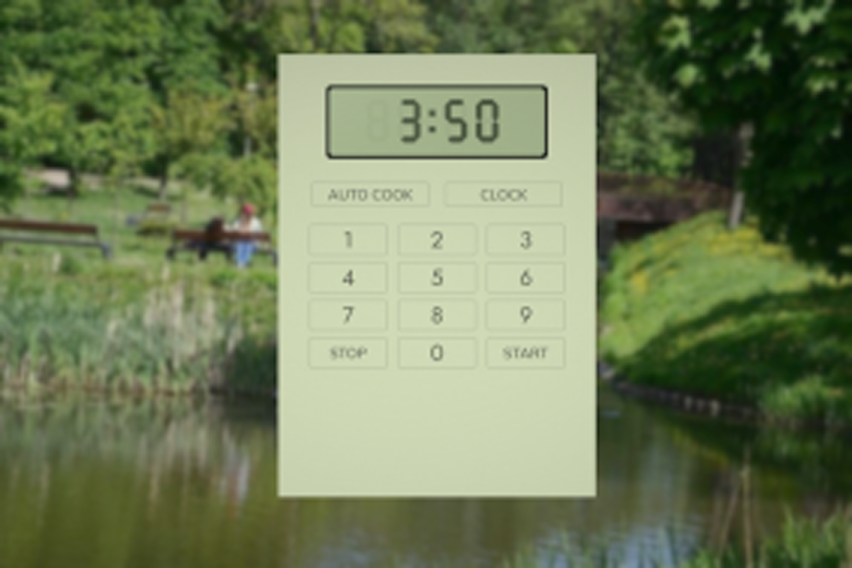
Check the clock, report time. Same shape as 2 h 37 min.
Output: 3 h 50 min
